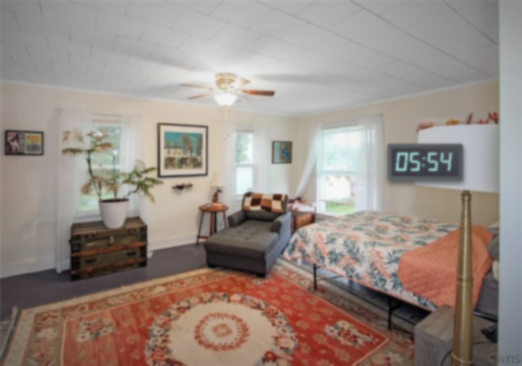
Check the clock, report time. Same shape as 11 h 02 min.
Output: 5 h 54 min
